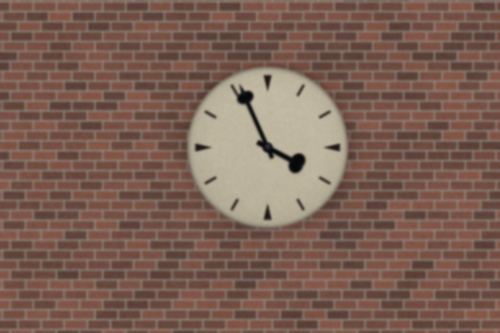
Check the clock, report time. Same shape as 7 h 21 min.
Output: 3 h 56 min
